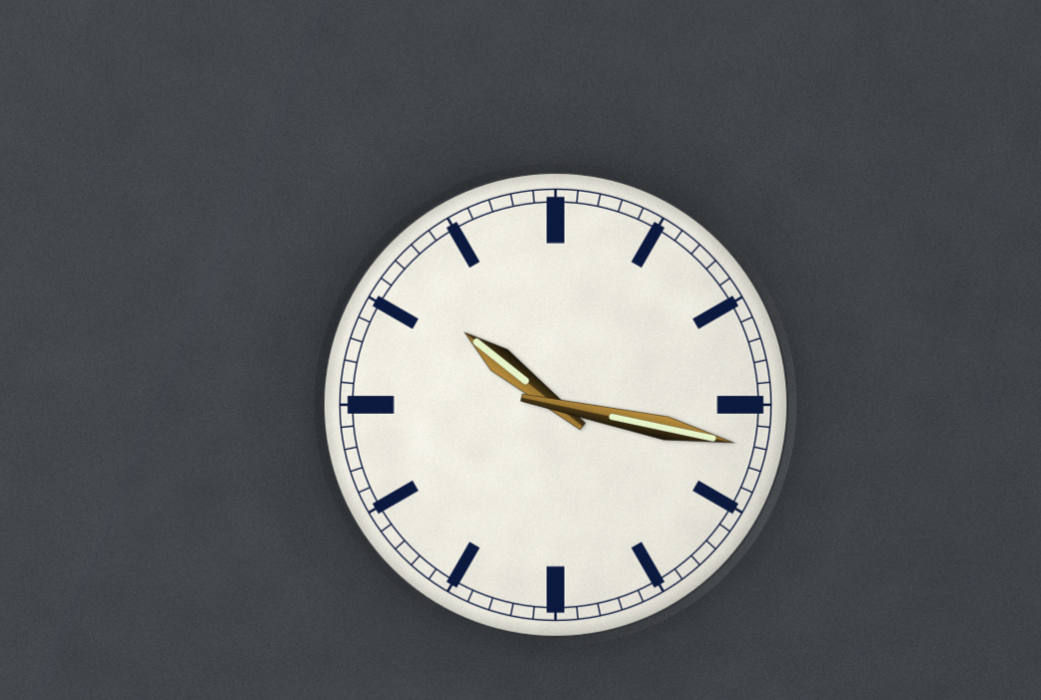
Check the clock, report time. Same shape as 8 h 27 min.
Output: 10 h 17 min
